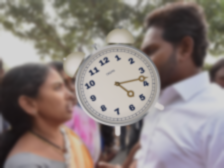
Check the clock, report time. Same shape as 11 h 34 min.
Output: 5 h 18 min
